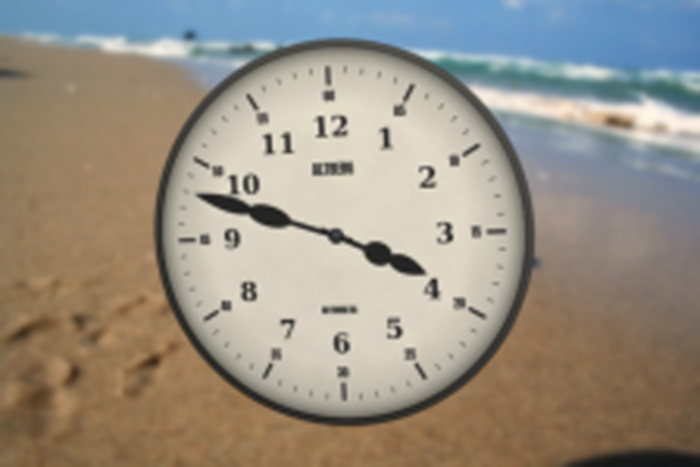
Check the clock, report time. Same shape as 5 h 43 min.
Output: 3 h 48 min
